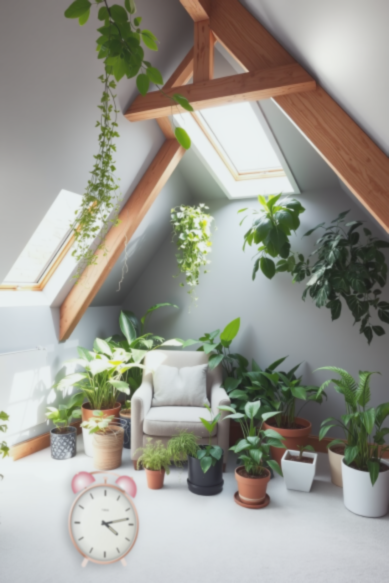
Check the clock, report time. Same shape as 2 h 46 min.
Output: 4 h 13 min
